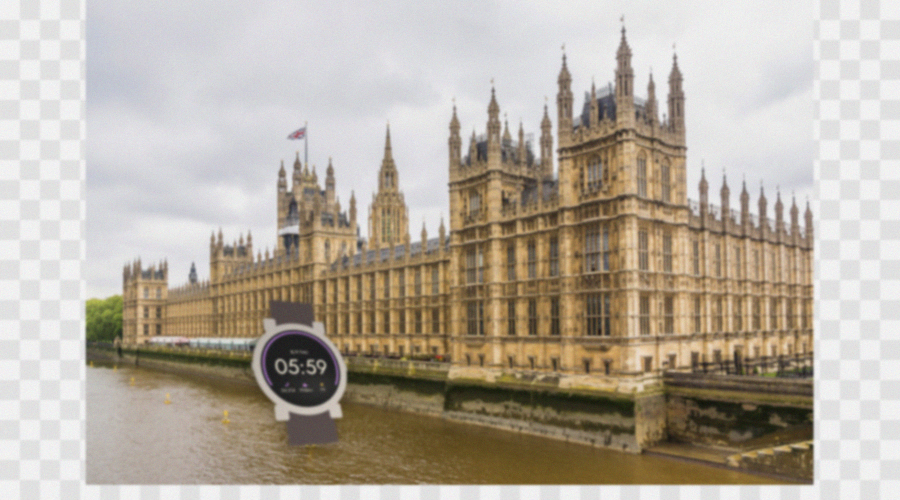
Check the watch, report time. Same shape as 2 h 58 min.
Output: 5 h 59 min
